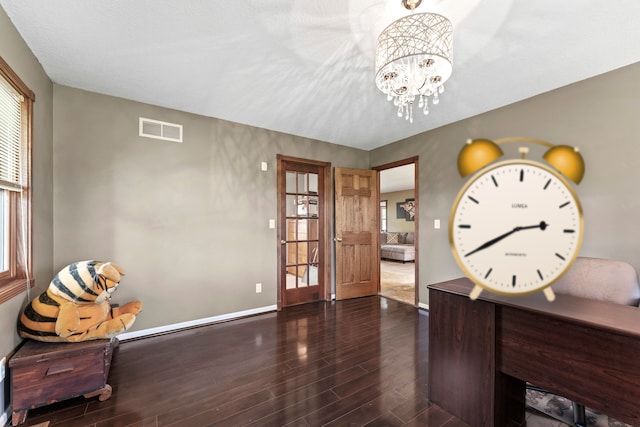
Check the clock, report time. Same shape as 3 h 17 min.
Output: 2 h 40 min
